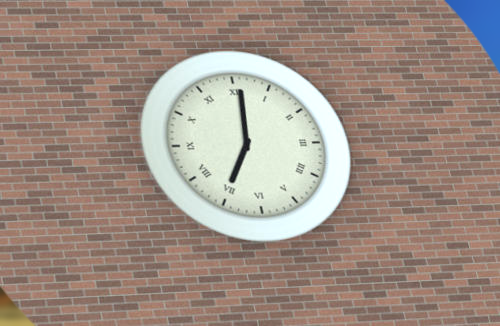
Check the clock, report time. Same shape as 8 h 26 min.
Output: 7 h 01 min
